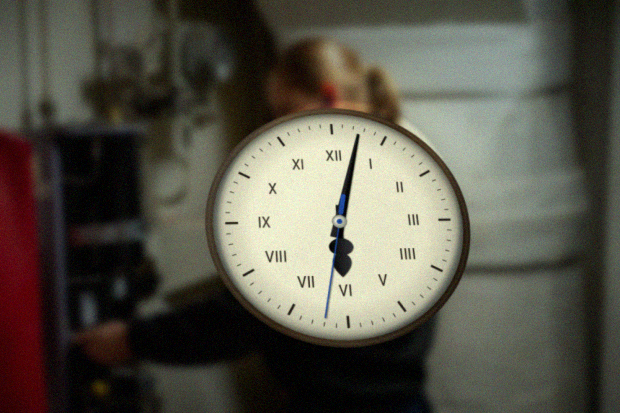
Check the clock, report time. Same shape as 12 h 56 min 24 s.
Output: 6 h 02 min 32 s
